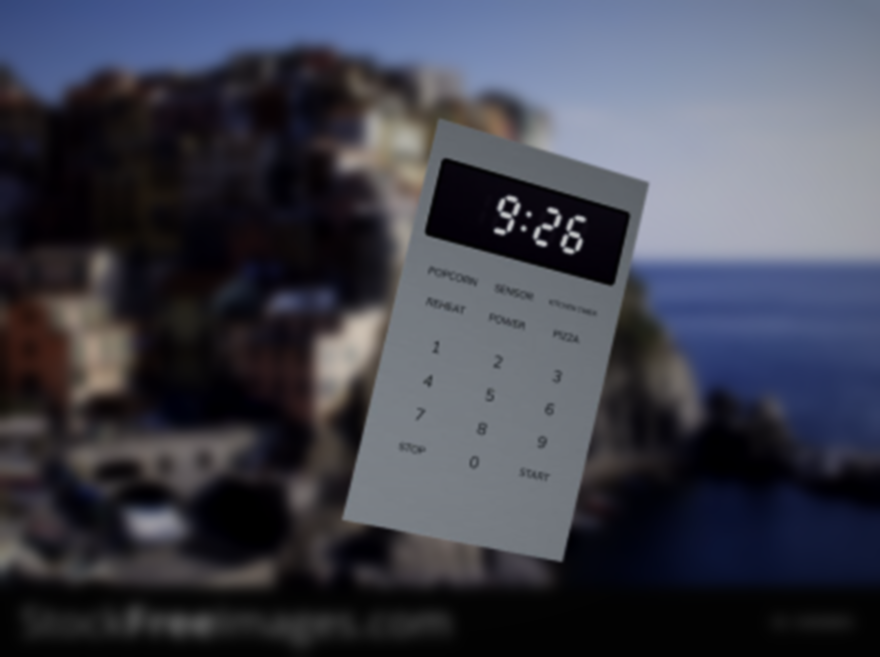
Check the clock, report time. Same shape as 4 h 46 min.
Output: 9 h 26 min
